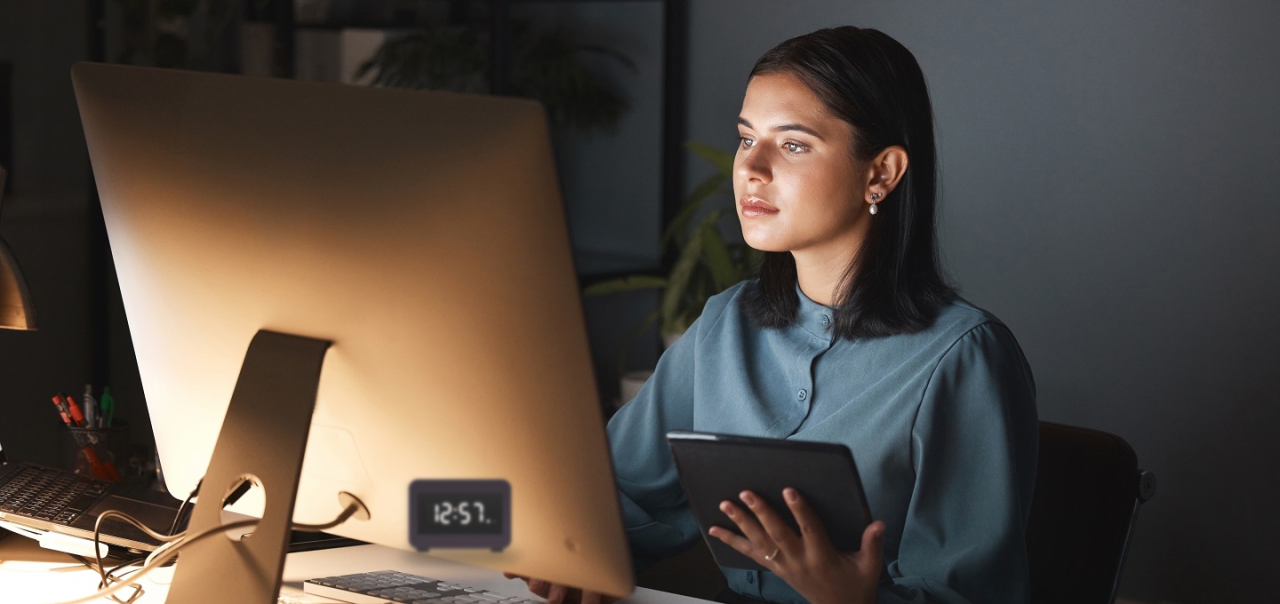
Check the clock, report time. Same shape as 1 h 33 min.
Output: 12 h 57 min
